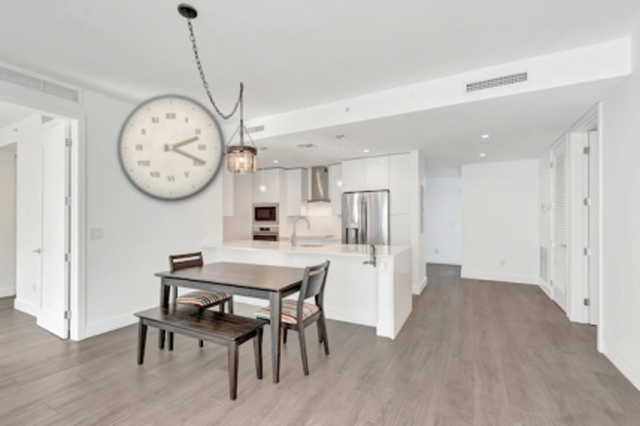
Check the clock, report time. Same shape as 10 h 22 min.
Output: 2 h 19 min
